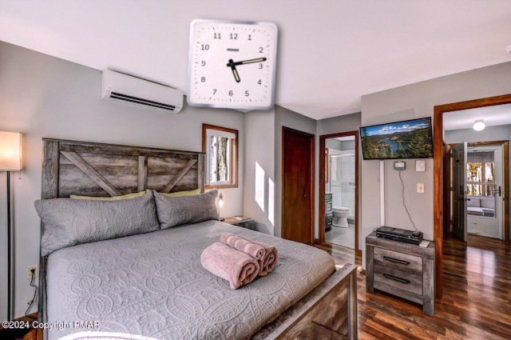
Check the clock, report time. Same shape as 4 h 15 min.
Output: 5 h 13 min
